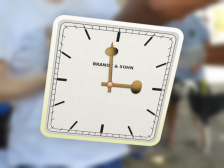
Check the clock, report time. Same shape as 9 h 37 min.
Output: 2 h 59 min
